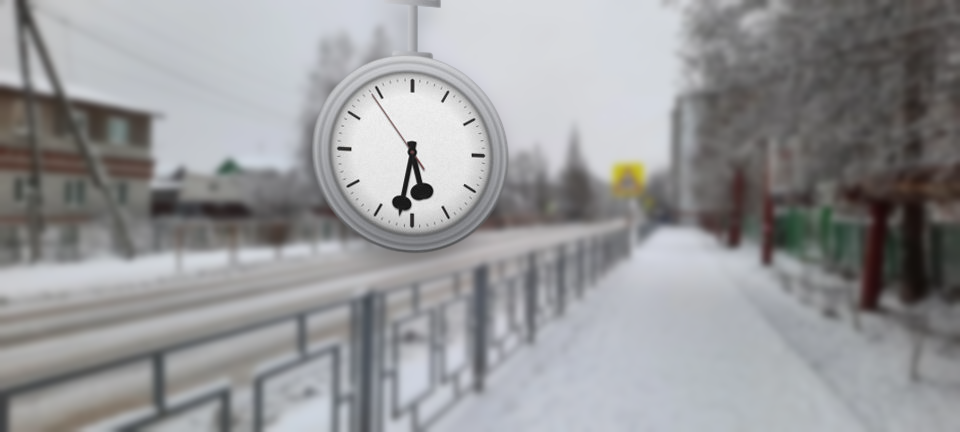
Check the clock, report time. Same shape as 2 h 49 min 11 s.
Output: 5 h 31 min 54 s
